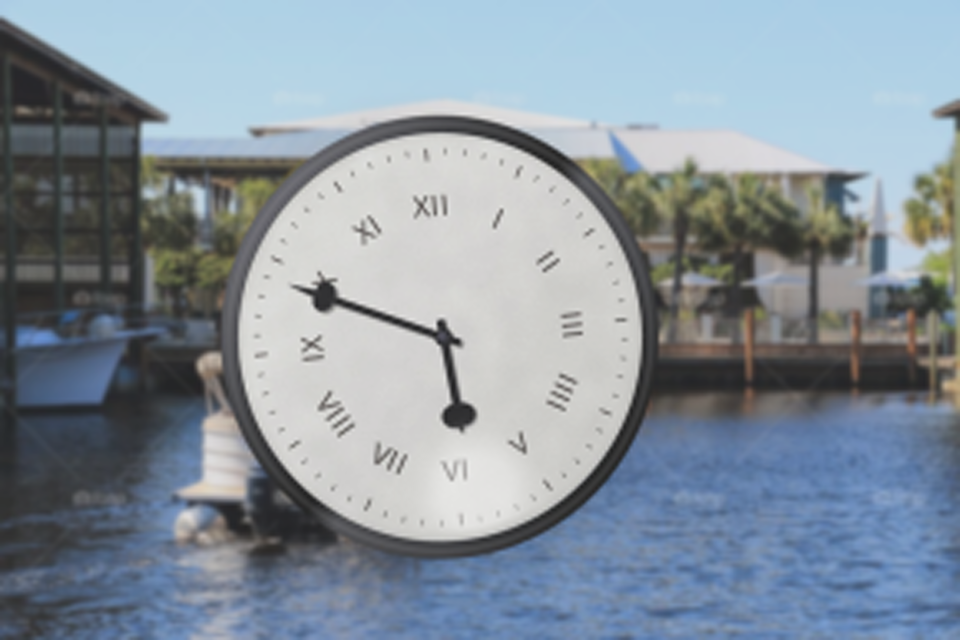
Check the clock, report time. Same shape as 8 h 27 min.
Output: 5 h 49 min
